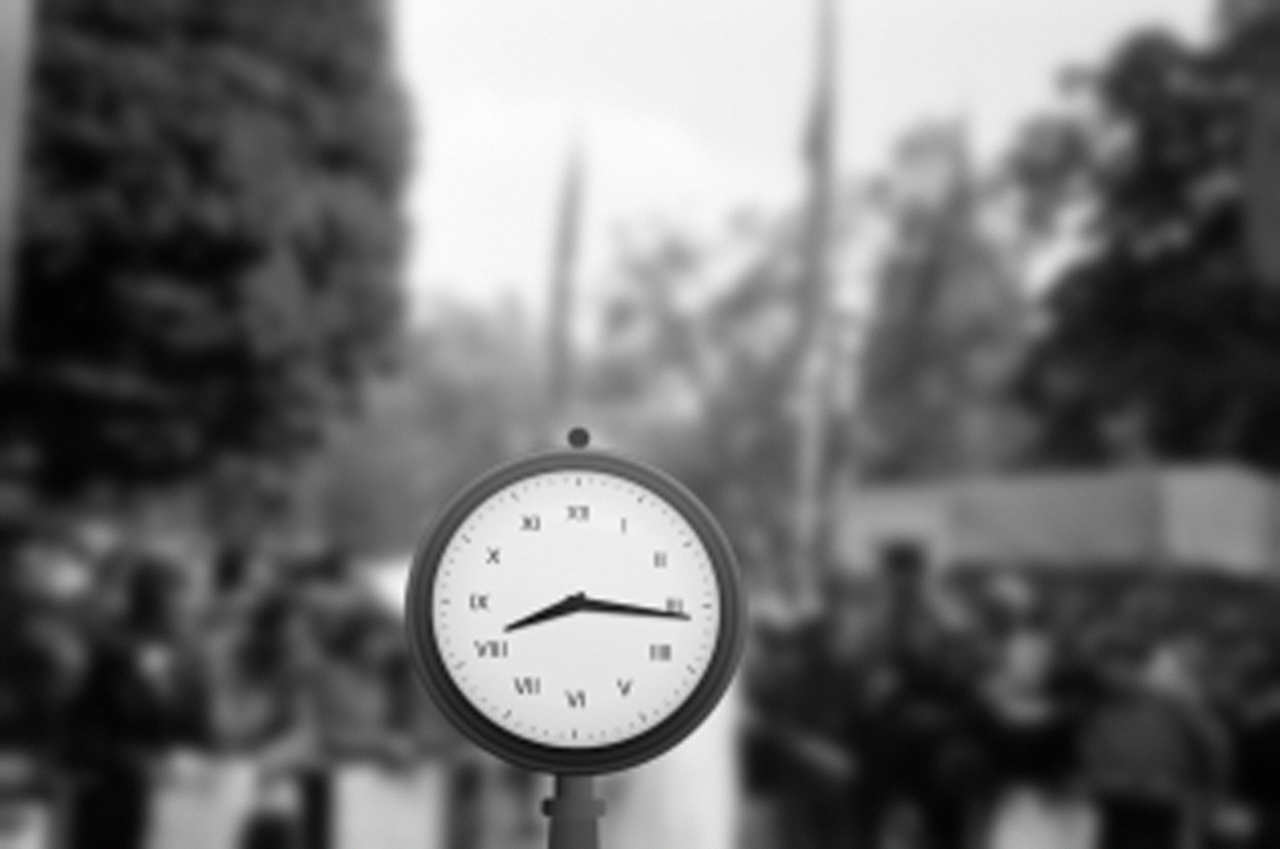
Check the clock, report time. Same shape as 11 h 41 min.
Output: 8 h 16 min
